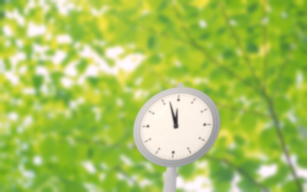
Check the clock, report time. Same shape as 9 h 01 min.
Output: 11 h 57 min
